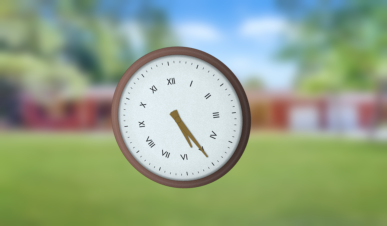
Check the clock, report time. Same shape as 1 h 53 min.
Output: 5 h 25 min
